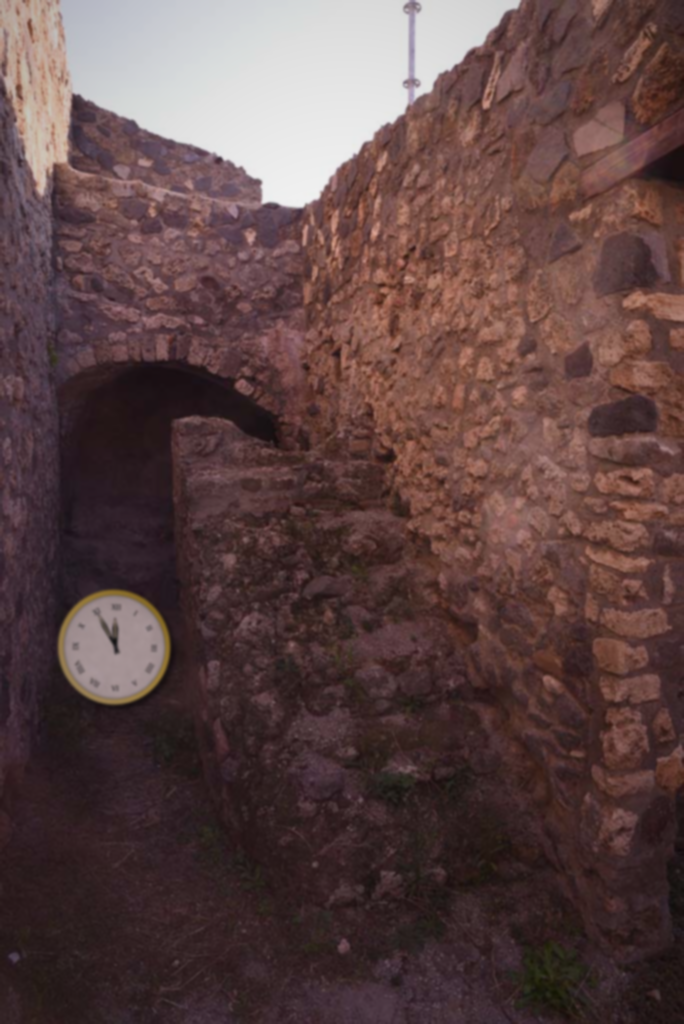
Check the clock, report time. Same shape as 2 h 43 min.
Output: 11 h 55 min
